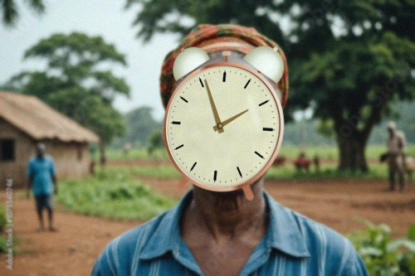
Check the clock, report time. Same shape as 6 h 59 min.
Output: 1 h 56 min
